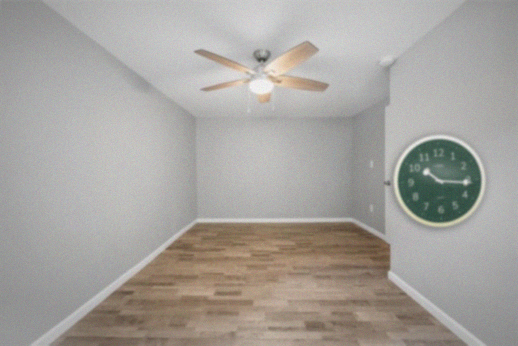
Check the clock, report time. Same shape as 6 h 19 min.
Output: 10 h 16 min
